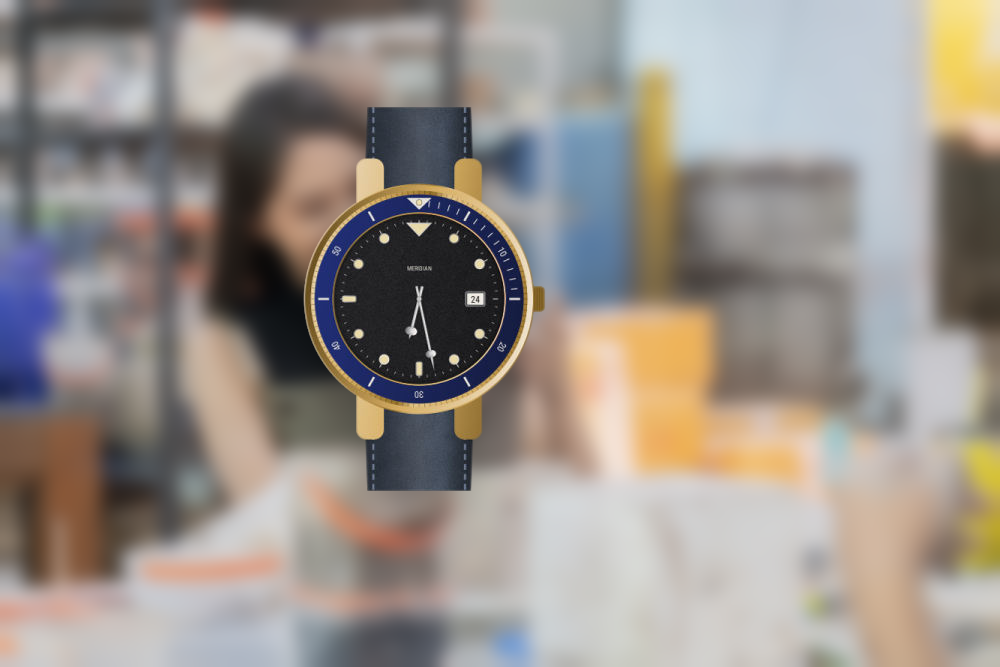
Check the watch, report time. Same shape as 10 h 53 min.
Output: 6 h 28 min
